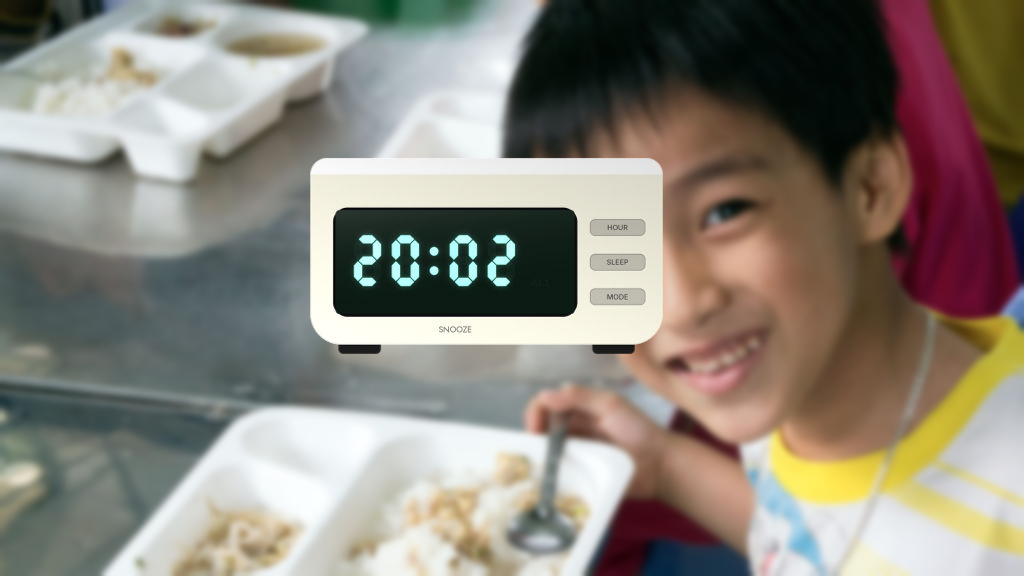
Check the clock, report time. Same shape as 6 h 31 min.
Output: 20 h 02 min
